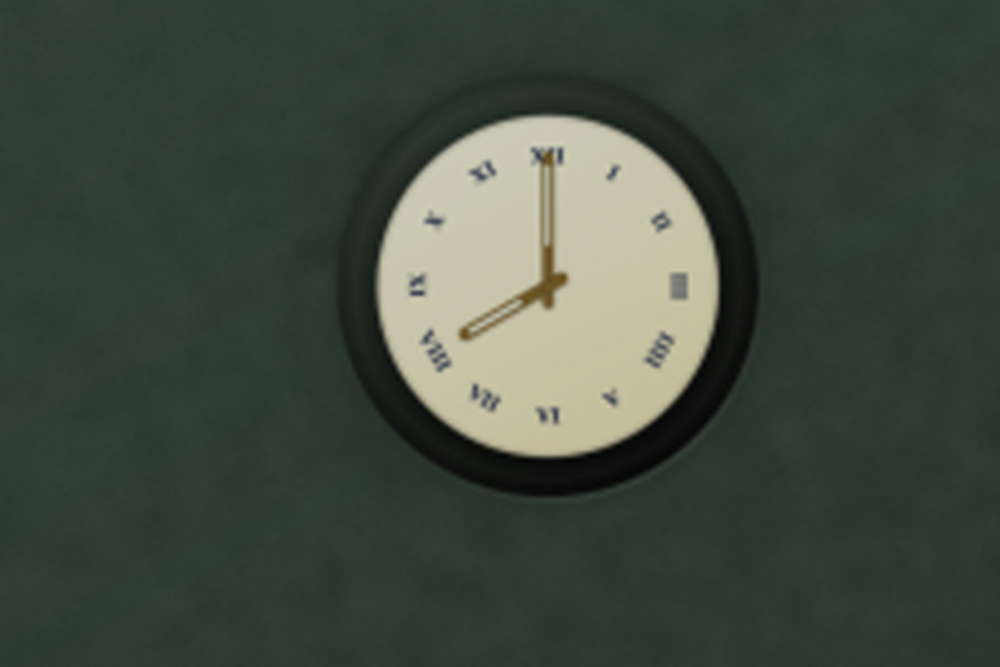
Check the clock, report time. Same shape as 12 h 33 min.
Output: 8 h 00 min
